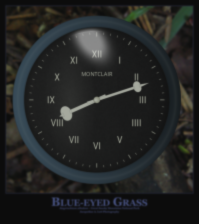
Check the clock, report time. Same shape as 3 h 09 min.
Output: 8 h 12 min
